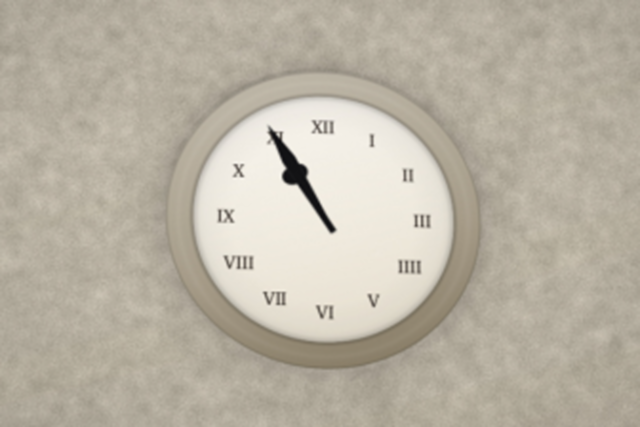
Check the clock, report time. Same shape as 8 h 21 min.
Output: 10 h 55 min
